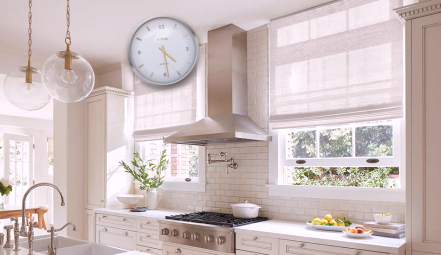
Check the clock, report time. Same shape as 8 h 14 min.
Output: 4 h 29 min
